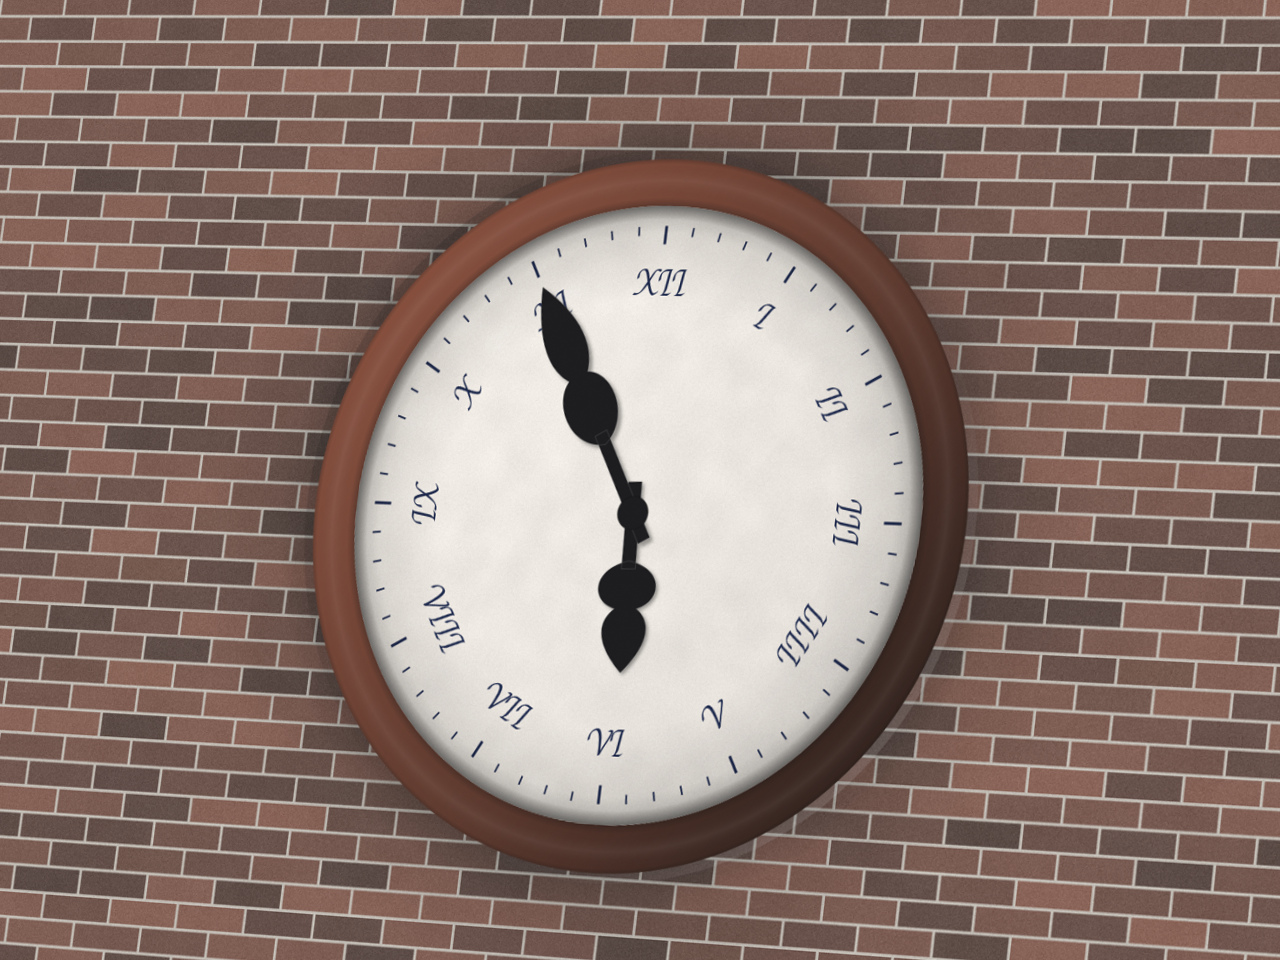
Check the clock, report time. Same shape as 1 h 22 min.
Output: 5 h 55 min
